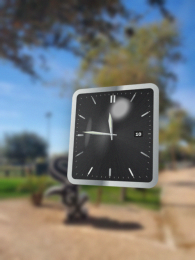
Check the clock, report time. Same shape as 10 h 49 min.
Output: 11 h 46 min
